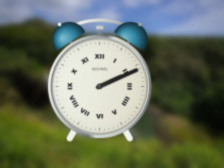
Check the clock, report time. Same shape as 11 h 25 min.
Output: 2 h 11 min
